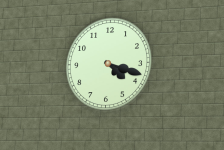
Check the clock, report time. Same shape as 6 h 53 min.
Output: 4 h 18 min
